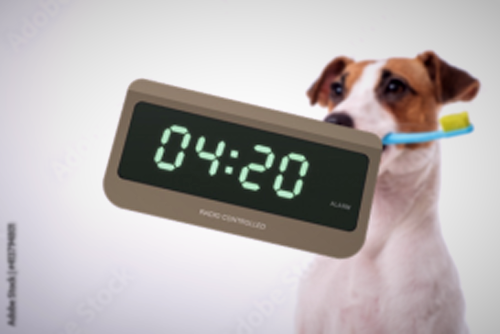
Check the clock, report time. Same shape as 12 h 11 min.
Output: 4 h 20 min
